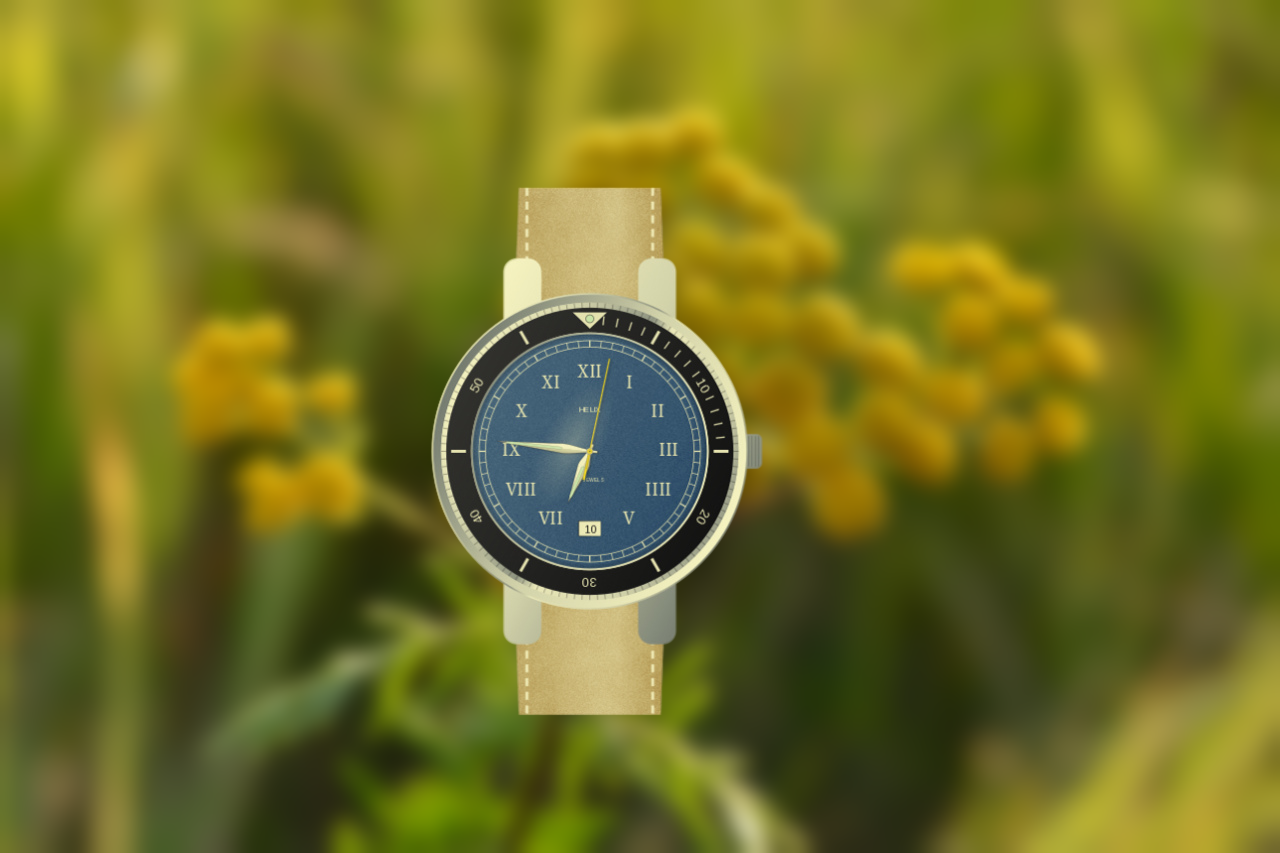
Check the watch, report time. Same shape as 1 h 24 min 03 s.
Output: 6 h 46 min 02 s
